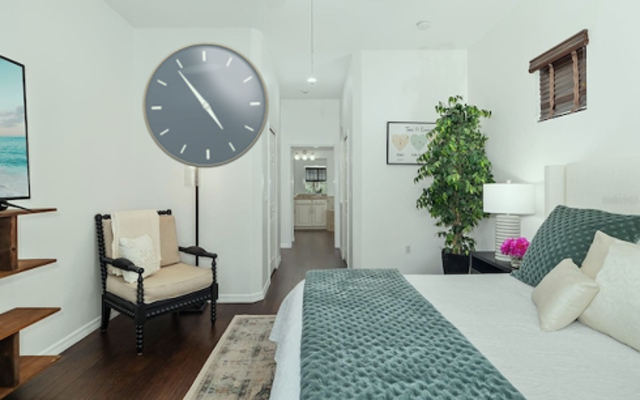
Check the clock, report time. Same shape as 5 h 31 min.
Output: 4 h 54 min
